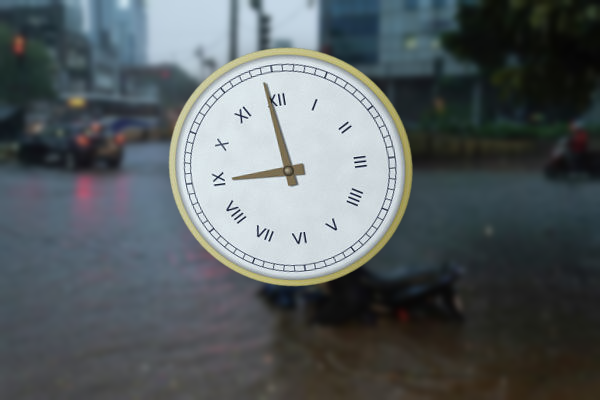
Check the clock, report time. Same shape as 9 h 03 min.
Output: 8 h 59 min
